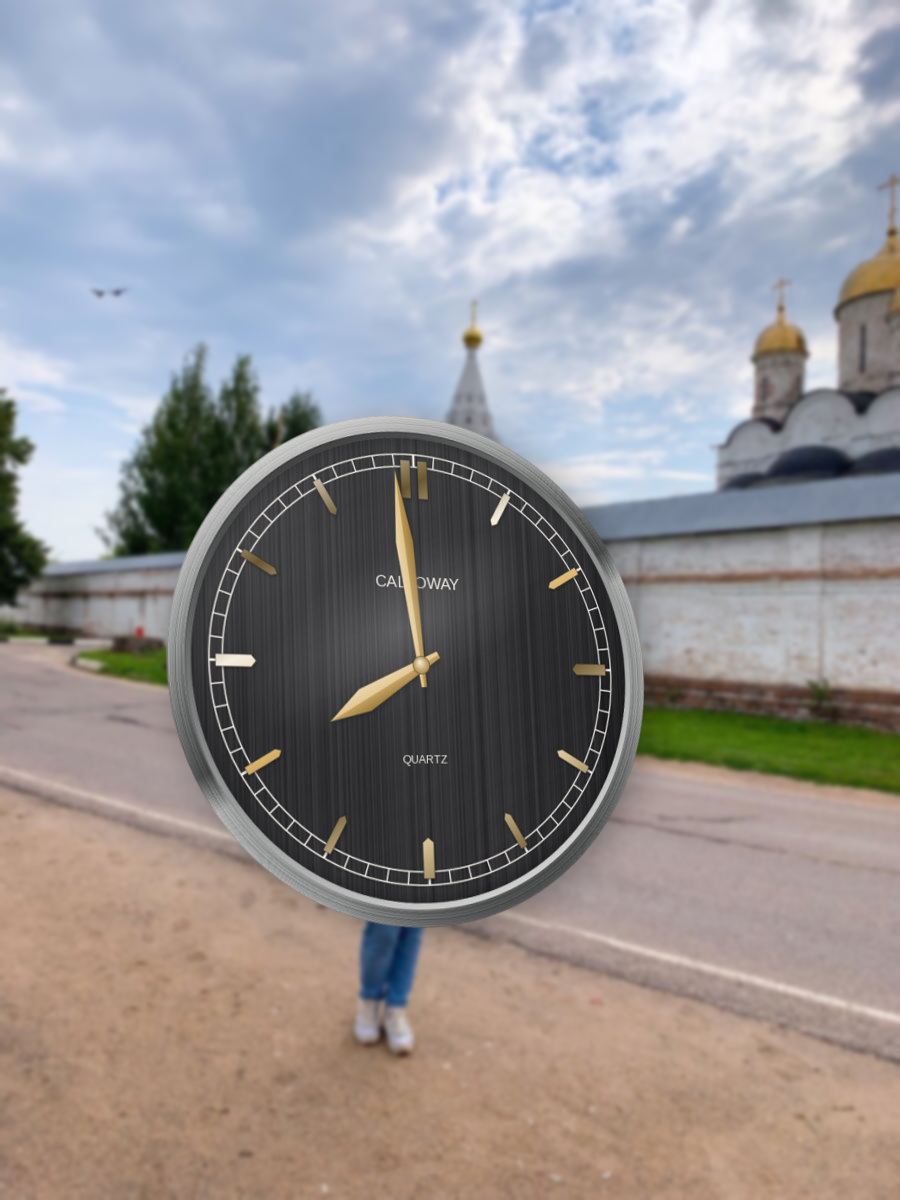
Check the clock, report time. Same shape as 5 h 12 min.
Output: 7 h 59 min
